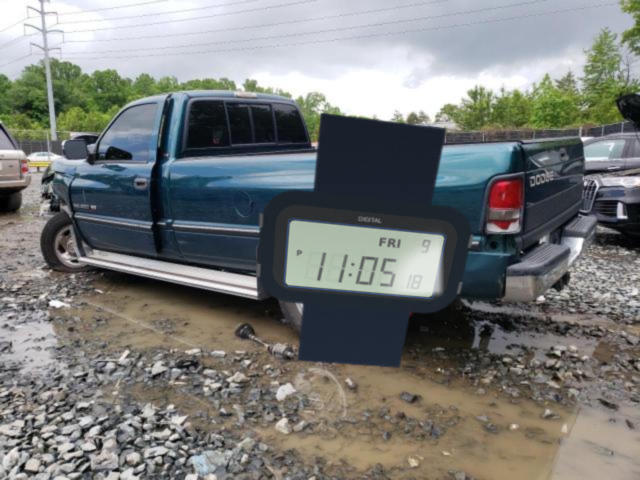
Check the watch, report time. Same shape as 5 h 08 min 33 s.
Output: 11 h 05 min 18 s
